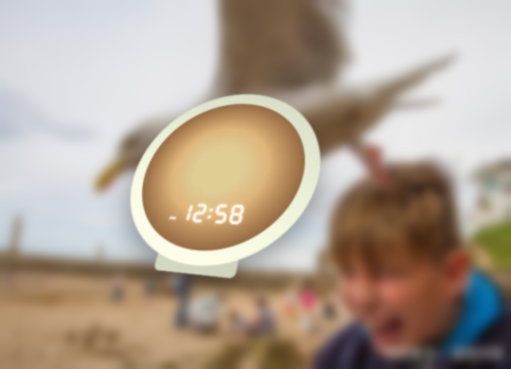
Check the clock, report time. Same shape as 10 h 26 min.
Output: 12 h 58 min
